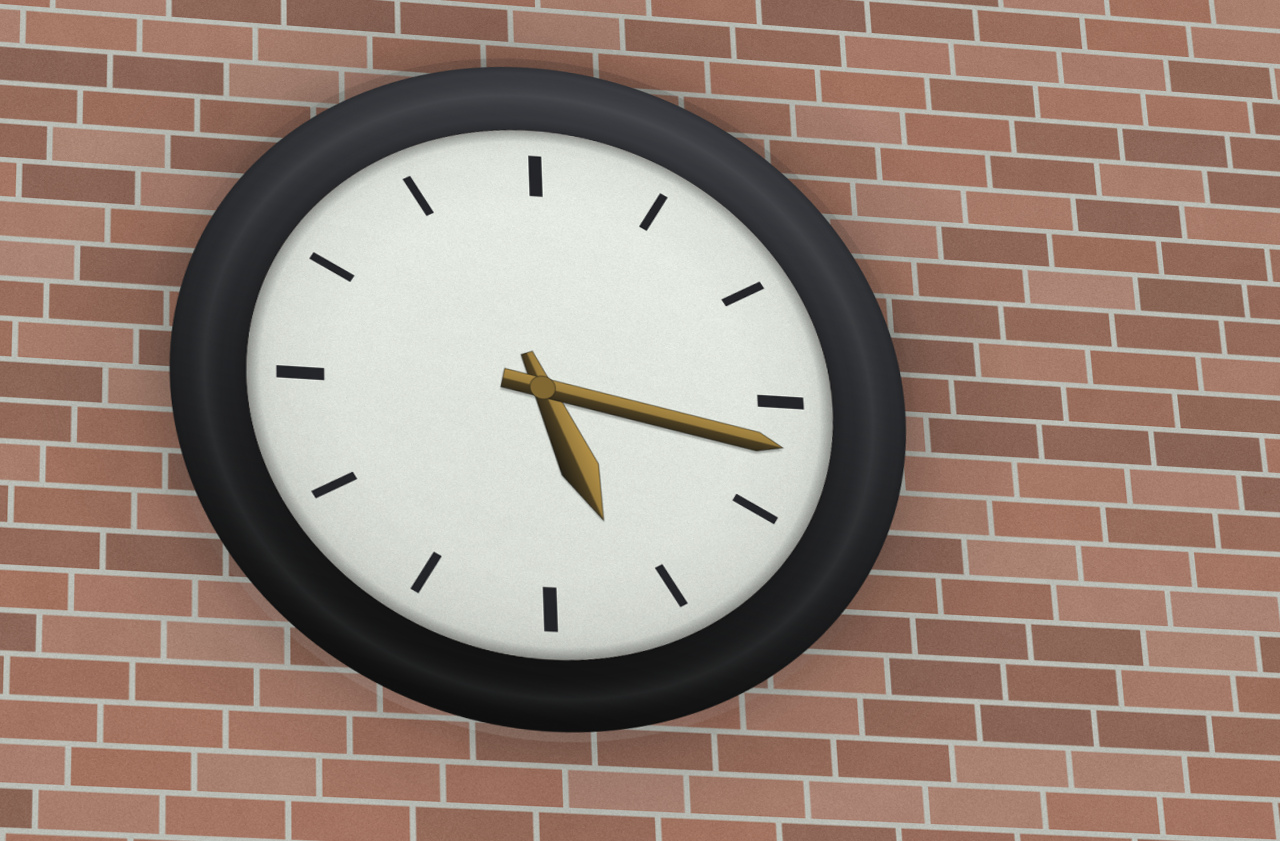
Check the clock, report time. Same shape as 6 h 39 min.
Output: 5 h 17 min
